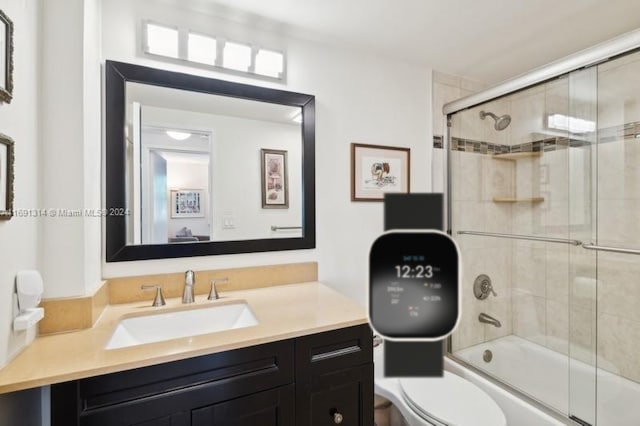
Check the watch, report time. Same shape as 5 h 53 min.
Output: 12 h 23 min
